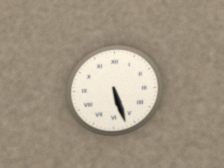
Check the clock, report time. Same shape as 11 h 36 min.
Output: 5 h 27 min
